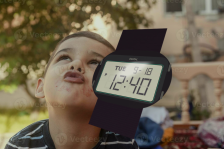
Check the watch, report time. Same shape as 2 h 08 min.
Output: 12 h 40 min
